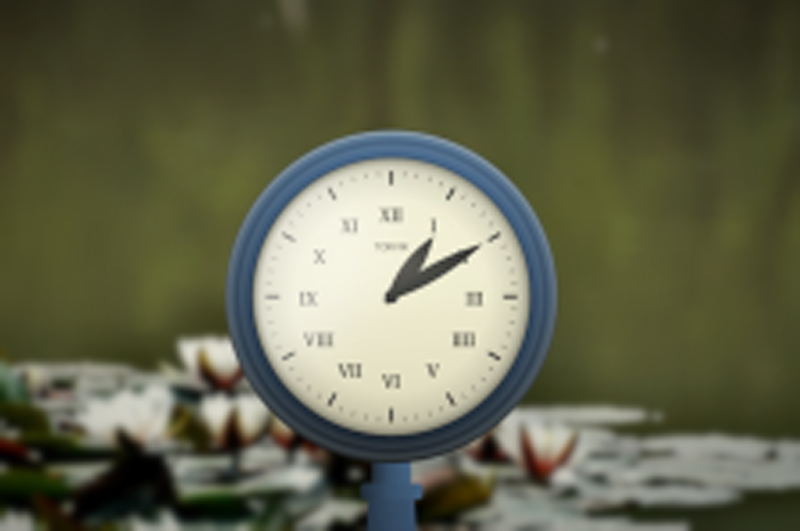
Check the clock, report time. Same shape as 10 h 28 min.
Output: 1 h 10 min
